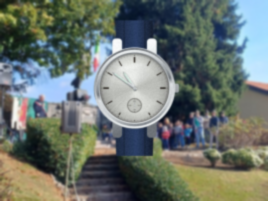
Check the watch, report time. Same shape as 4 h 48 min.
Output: 10 h 51 min
